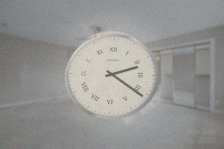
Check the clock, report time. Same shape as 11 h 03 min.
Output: 2 h 21 min
